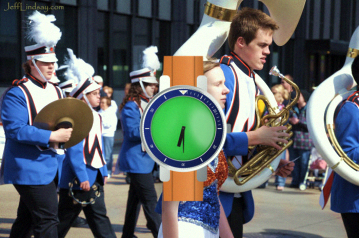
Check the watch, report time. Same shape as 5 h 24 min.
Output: 6 h 30 min
